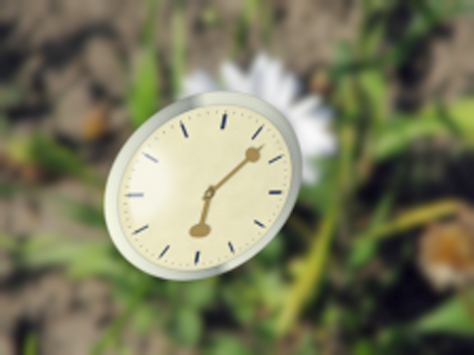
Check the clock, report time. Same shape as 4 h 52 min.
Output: 6 h 07 min
